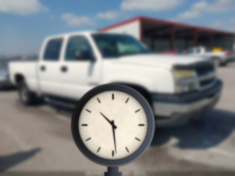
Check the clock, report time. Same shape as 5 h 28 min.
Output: 10 h 29 min
